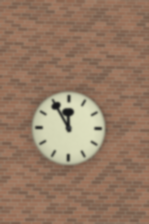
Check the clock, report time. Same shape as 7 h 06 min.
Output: 11 h 55 min
